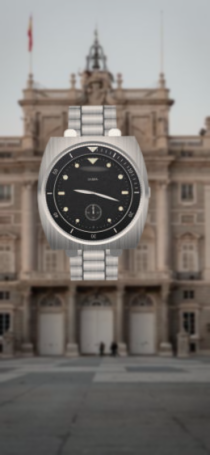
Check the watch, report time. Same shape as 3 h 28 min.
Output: 9 h 18 min
